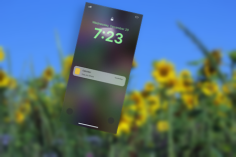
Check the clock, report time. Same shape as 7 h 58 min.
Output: 7 h 23 min
